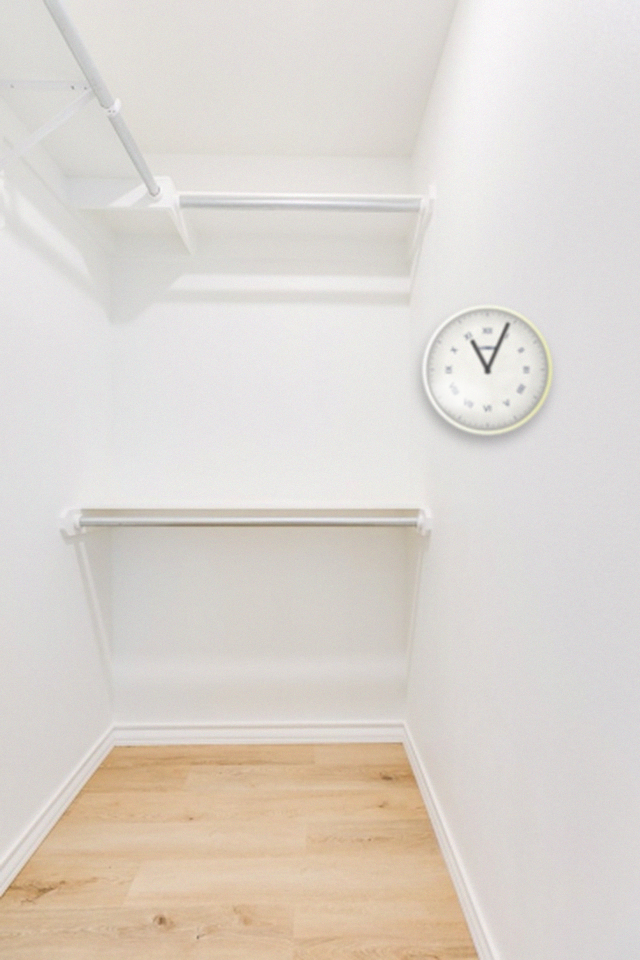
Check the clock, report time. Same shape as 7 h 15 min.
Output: 11 h 04 min
